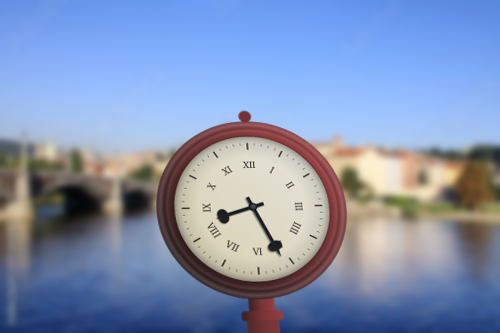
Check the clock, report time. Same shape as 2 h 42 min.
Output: 8 h 26 min
